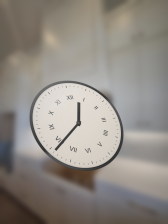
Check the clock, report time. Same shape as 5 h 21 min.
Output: 12 h 39 min
